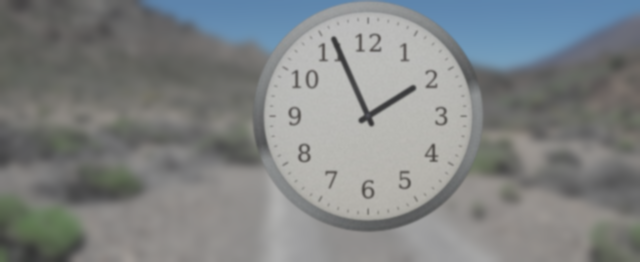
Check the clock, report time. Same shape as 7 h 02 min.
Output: 1 h 56 min
